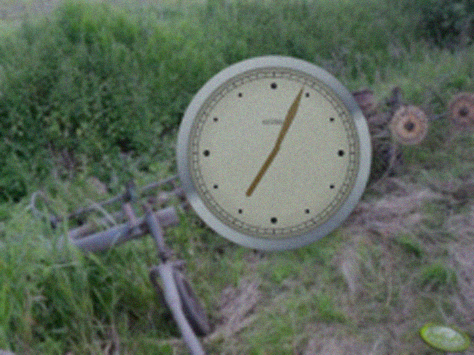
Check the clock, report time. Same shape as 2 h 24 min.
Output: 7 h 04 min
